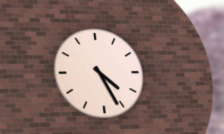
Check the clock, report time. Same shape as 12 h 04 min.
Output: 4 h 26 min
